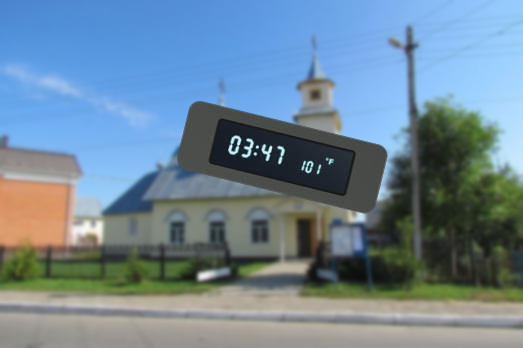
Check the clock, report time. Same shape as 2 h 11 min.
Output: 3 h 47 min
